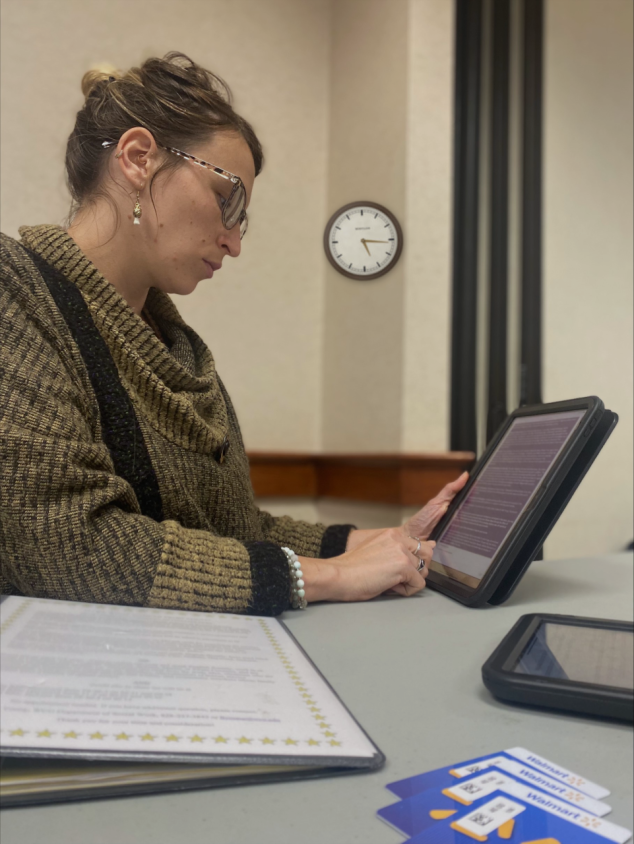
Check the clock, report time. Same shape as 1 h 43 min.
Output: 5 h 16 min
